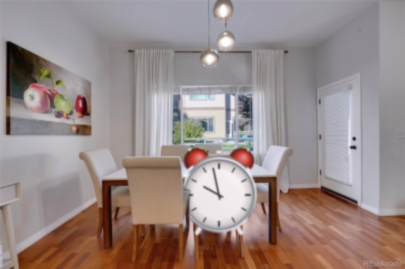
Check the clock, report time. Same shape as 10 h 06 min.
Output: 9 h 58 min
